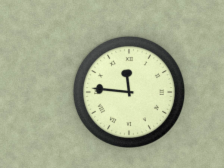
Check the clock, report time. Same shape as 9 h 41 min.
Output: 11 h 46 min
